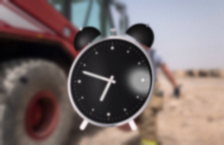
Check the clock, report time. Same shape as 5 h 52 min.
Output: 6 h 48 min
